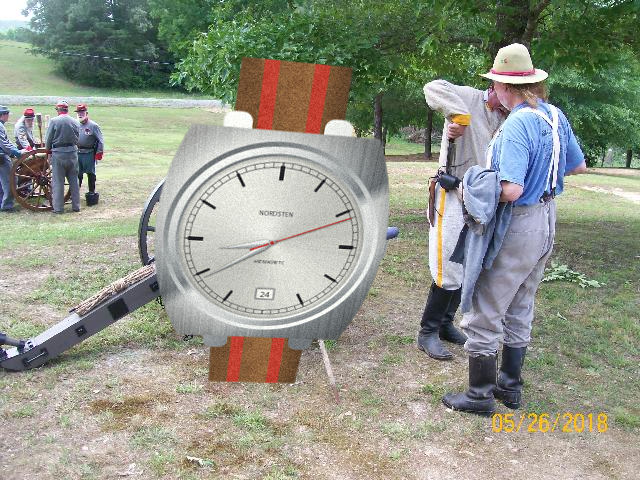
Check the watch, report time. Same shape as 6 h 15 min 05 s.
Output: 8 h 39 min 11 s
